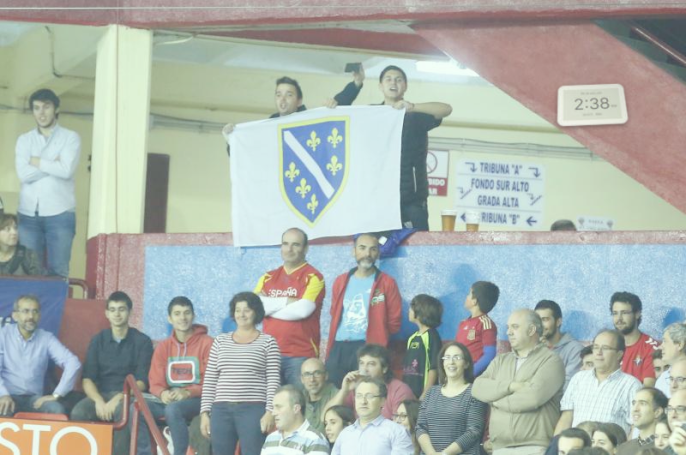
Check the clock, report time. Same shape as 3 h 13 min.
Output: 2 h 38 min
